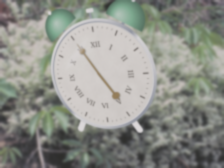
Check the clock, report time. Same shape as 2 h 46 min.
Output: 4 h 55 min
